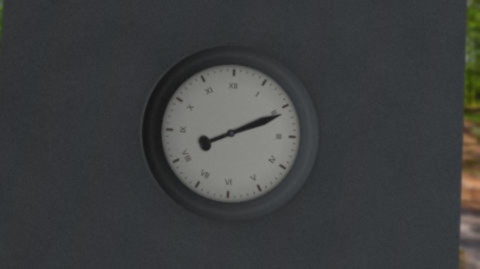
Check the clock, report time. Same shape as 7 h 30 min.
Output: 8 h 11 min
